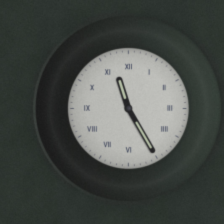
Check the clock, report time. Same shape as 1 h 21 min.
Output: 11 h 25 min
